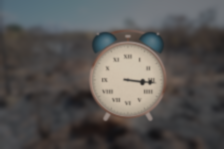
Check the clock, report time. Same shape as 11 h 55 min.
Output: 3 h 16 min
